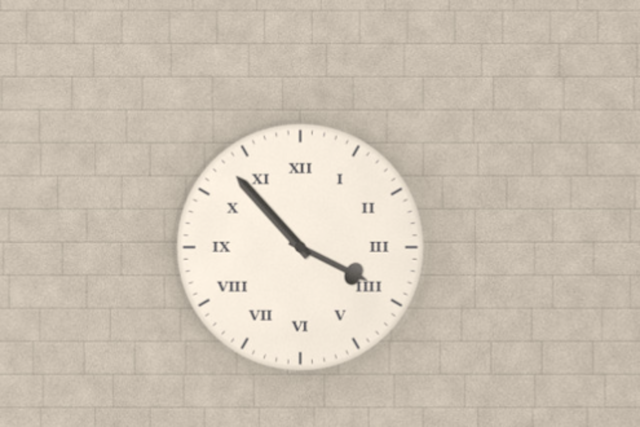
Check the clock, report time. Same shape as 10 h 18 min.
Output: 3 h 53 min
